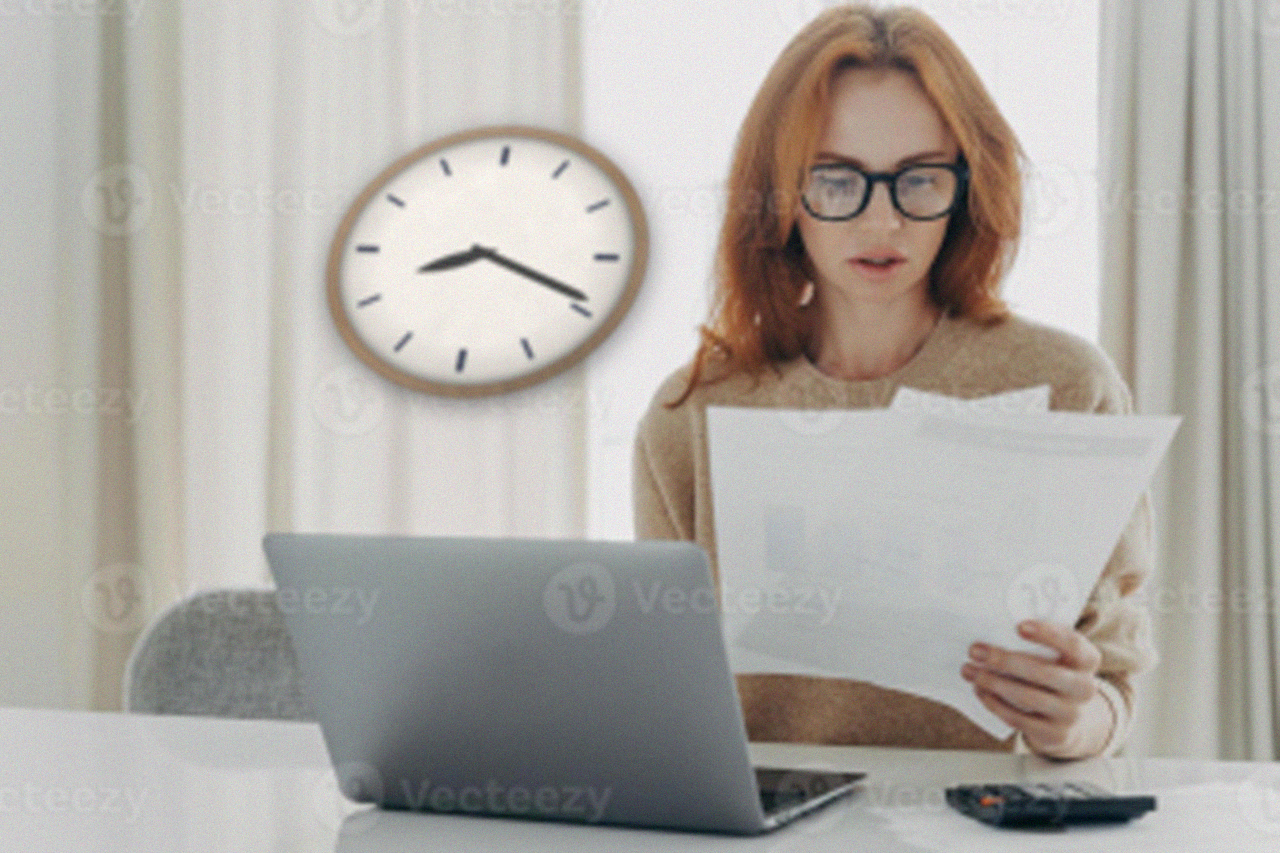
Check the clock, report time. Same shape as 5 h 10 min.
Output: 8 h 19 min
